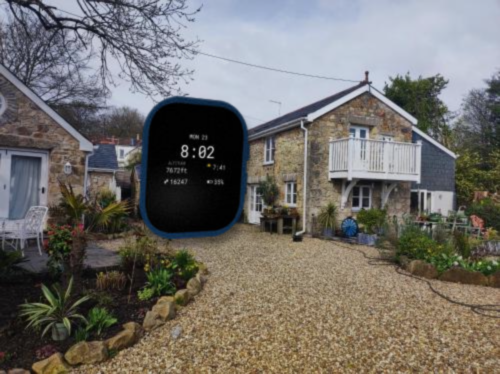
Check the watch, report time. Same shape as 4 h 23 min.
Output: 8 h 02 min
